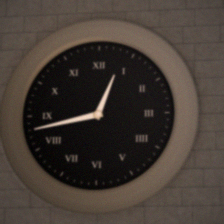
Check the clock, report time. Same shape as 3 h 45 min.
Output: 12 h 43 min
